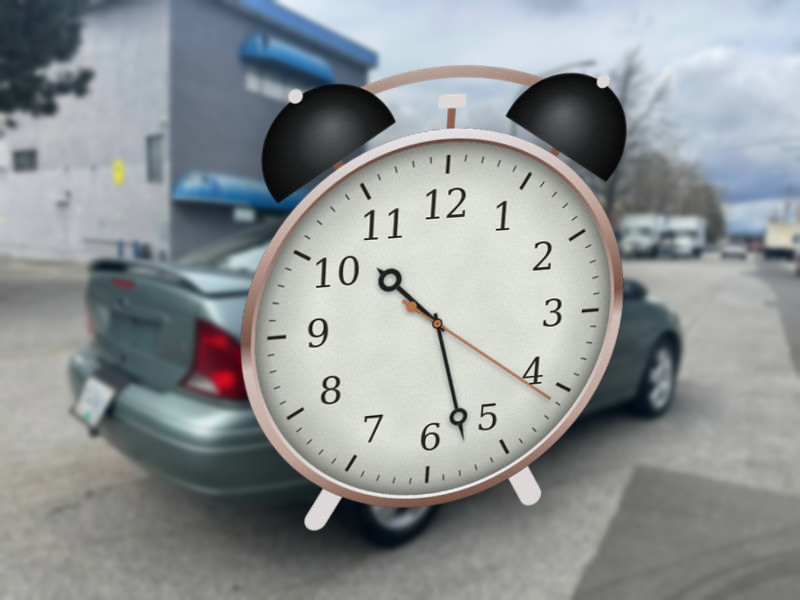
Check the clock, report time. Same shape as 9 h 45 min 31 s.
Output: 10 h 27 min 21 s
